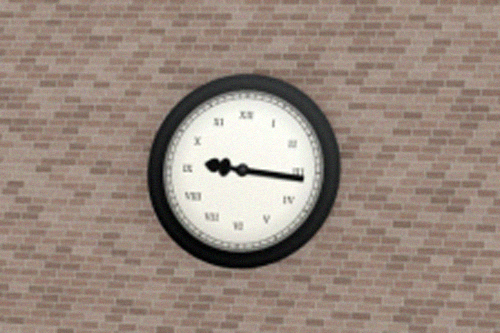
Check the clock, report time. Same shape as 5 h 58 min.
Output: 9 h 16 min
